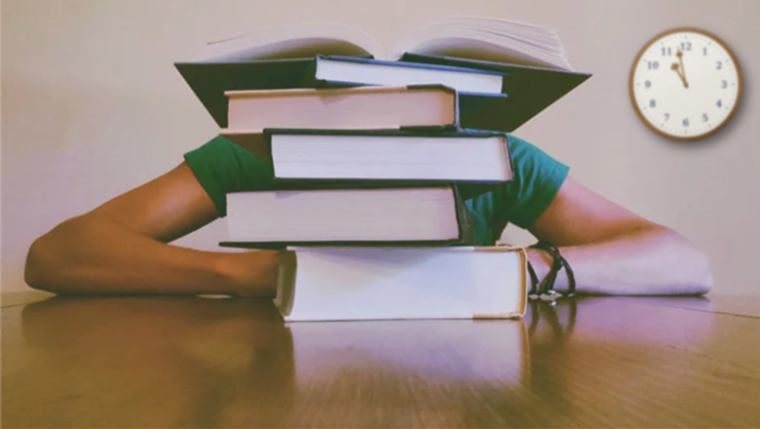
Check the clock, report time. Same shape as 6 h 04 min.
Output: 10 h 58 min
